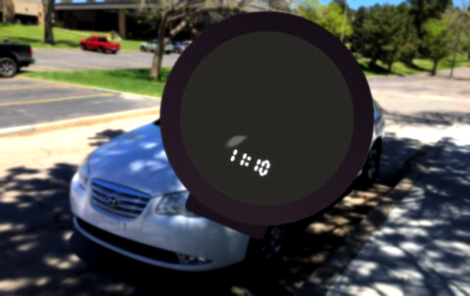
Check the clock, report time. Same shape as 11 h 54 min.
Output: 11 h 10 min
